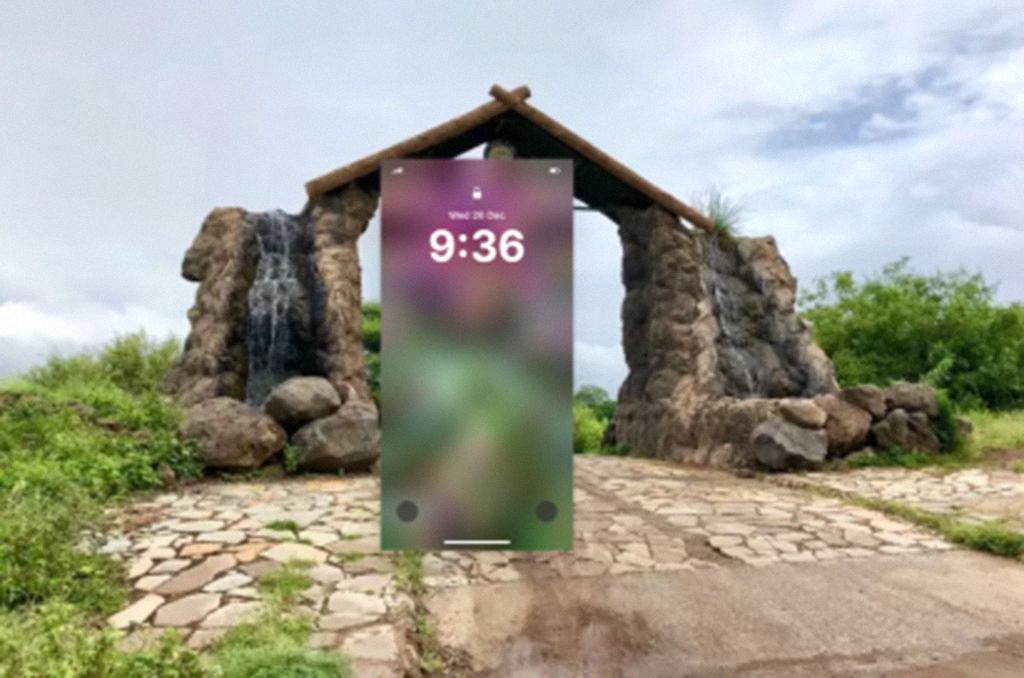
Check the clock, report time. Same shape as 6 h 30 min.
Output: 9 h 36 min
